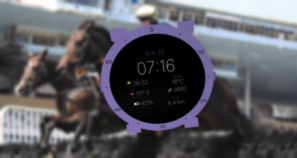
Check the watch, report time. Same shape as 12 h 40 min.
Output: 7 h 16 min
